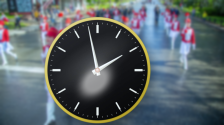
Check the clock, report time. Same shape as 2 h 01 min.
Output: 1 h 58 min
